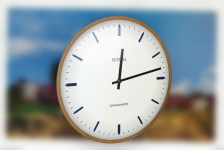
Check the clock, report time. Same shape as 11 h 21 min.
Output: 12 h 13 min
